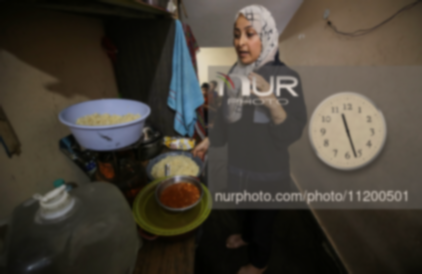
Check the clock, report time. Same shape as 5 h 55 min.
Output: 11 h 27 min
